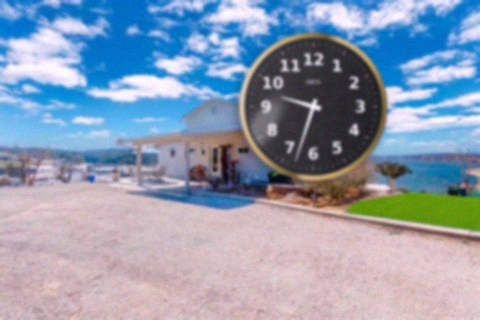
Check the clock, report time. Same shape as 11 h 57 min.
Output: 9 h 33 min
